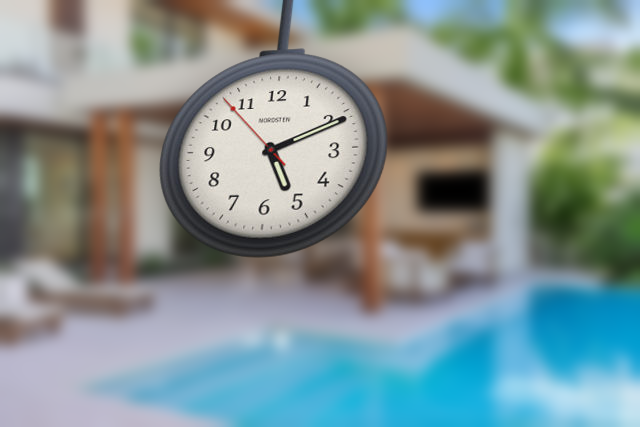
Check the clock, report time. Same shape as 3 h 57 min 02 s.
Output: 5 h 10 min 53 s
